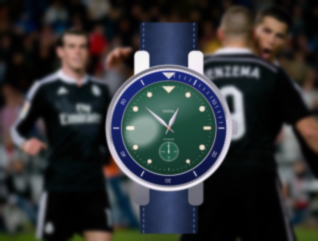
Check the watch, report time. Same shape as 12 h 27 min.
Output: 12 h 52 min
